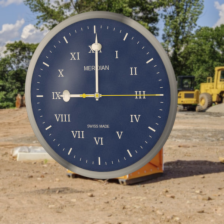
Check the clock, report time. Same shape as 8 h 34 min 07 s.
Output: 9 h 00 min 15 s
